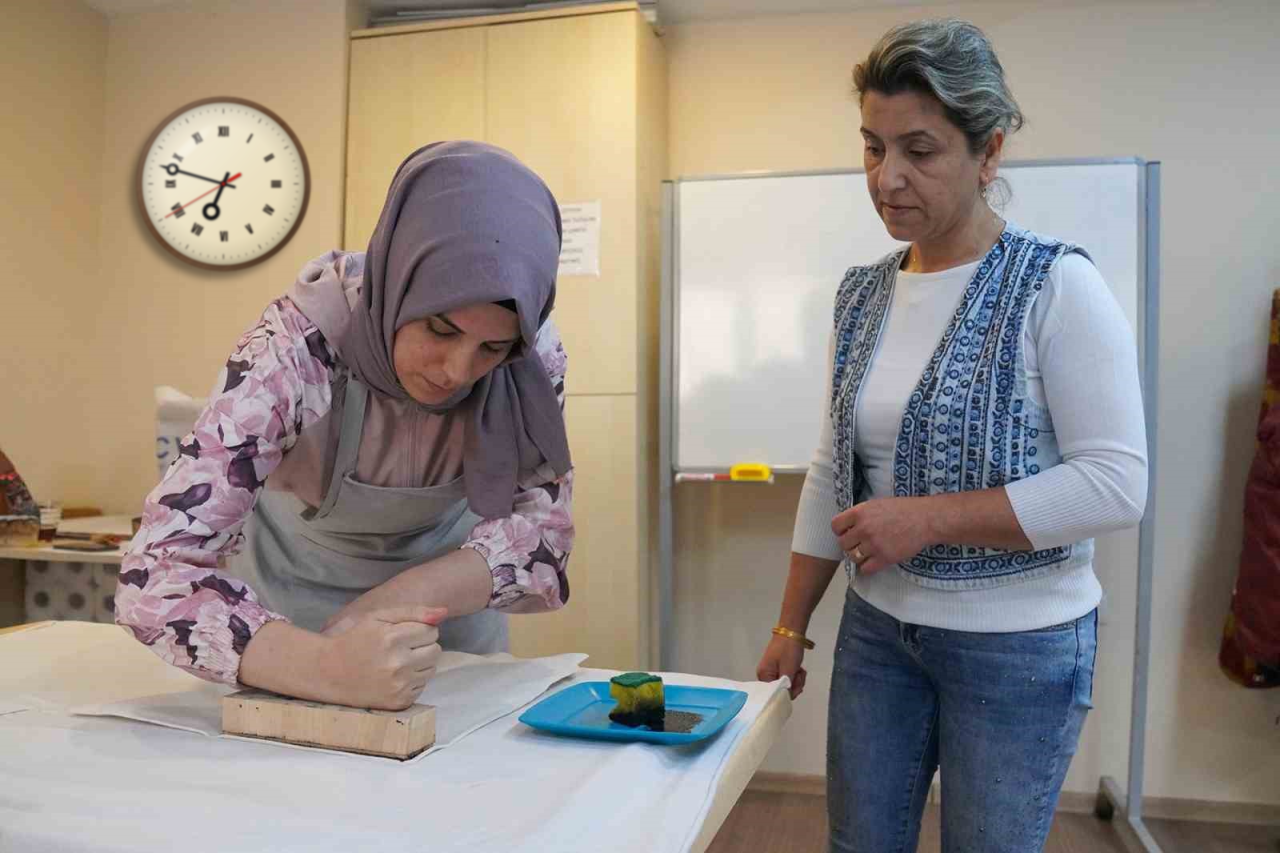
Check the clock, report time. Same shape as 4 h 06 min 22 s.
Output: 6 h 47 min 40 s
